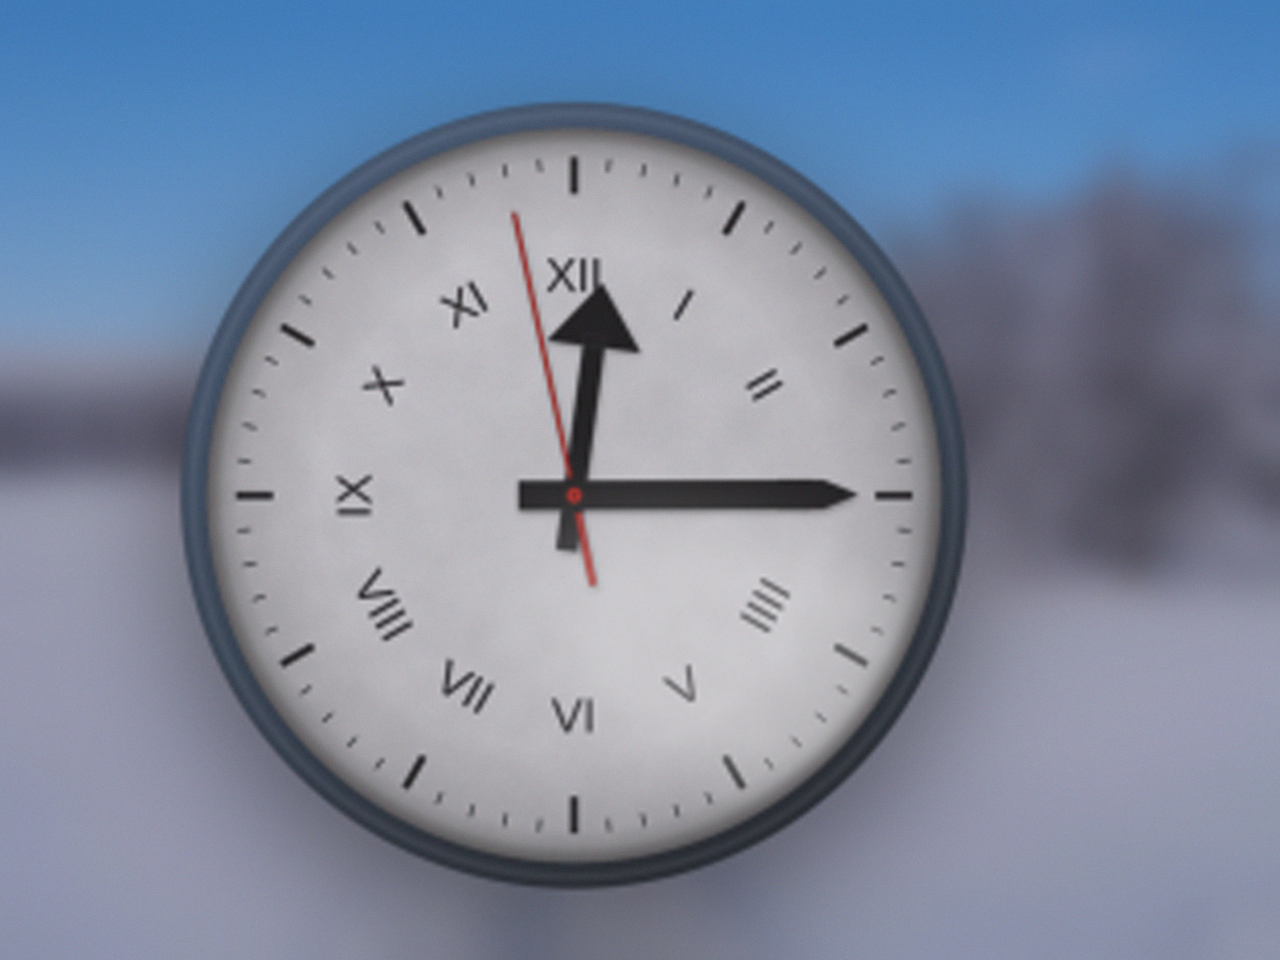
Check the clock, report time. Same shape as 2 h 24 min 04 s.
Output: 12 h 14 min 58 s
